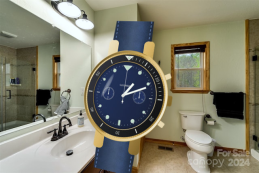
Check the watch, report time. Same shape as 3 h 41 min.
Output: 1 h 11 min
